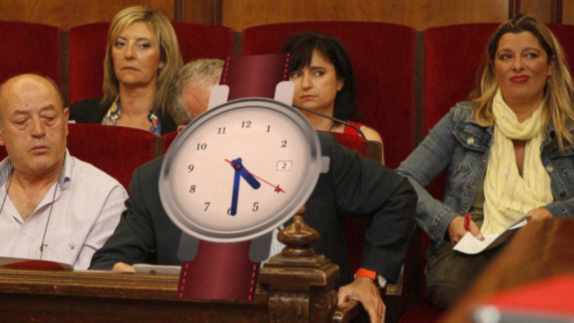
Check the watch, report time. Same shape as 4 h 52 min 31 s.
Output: 4 h 29 min 20 s
